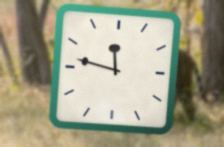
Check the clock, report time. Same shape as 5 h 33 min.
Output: 11 h 47 min
